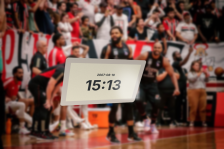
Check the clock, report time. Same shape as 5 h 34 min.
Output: 15 h 13 min
